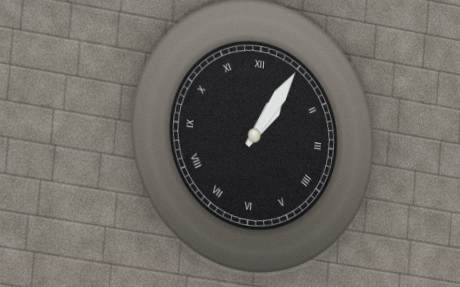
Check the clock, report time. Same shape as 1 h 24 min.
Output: 1 h 05 min
